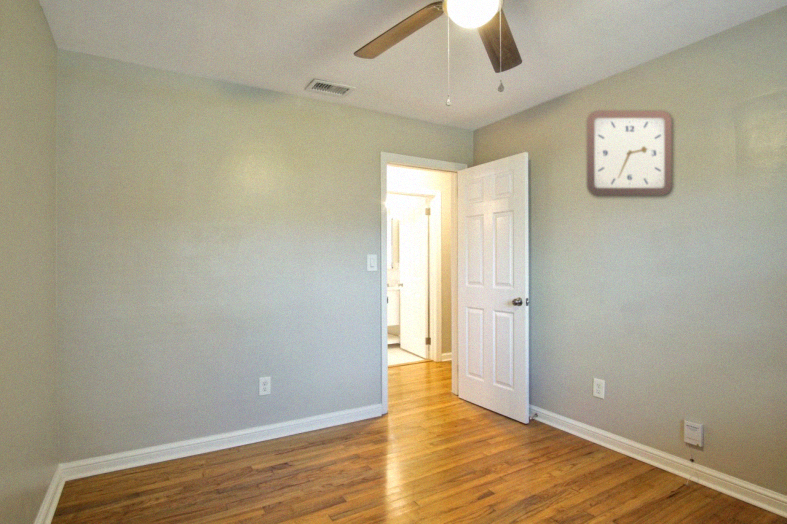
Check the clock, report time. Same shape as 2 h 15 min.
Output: 2 h 34 min
